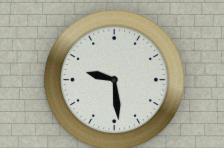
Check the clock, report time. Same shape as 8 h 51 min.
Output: 9 h 29 min
